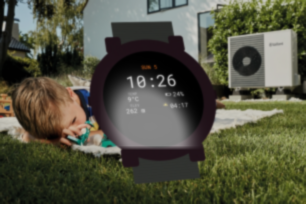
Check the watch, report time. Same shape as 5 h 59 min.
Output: 10 h 26 min
